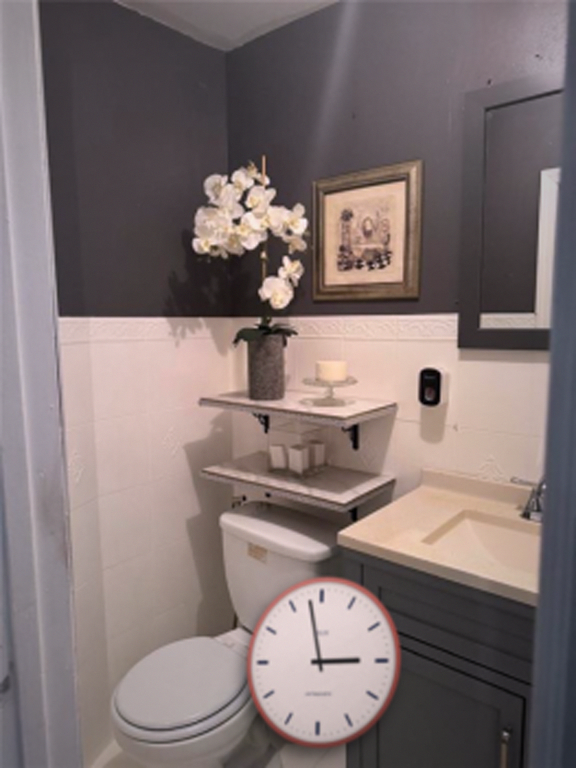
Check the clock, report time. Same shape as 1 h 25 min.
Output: 2 h 58 min
